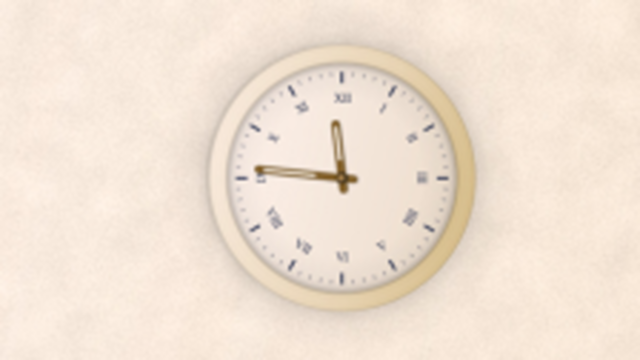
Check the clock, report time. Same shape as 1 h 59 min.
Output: 11 h 46 min
